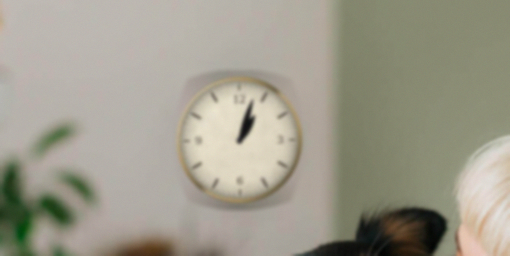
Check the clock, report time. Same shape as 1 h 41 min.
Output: 1 h 03 min
